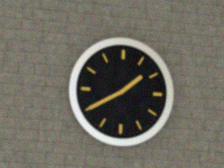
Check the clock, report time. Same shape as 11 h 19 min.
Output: 1 h 40 min
